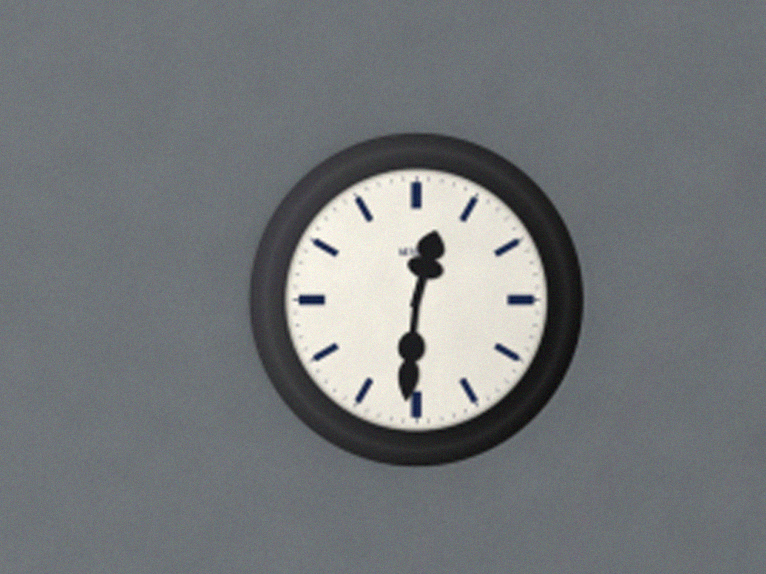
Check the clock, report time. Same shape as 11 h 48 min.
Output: 12 h 31 min
